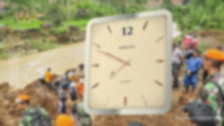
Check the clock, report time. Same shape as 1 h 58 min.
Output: 7 h 49 min
